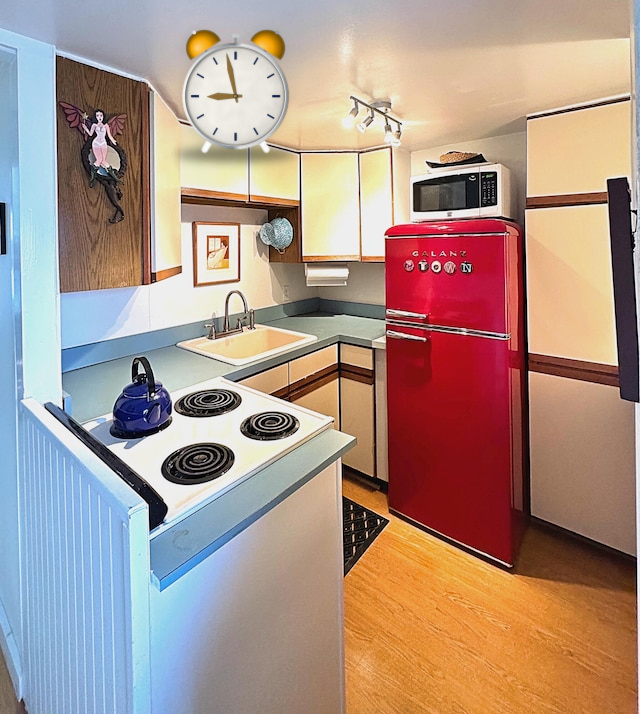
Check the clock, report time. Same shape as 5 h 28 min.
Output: 8 h 58 min
